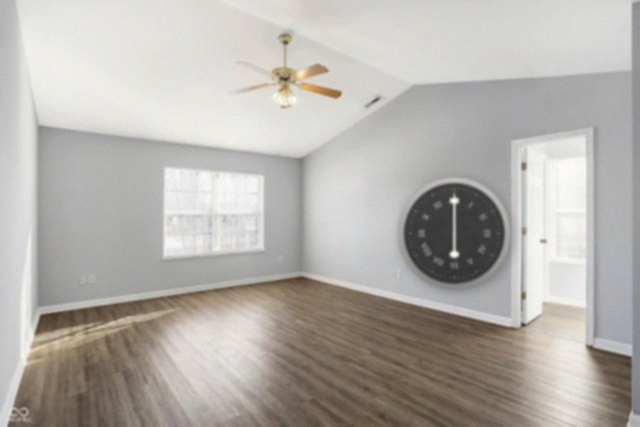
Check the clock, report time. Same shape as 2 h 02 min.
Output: 6 h 00 min
